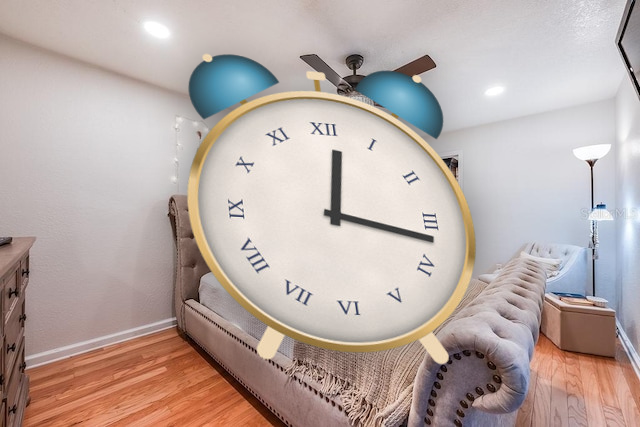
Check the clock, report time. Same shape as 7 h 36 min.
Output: 12 h 17 min
